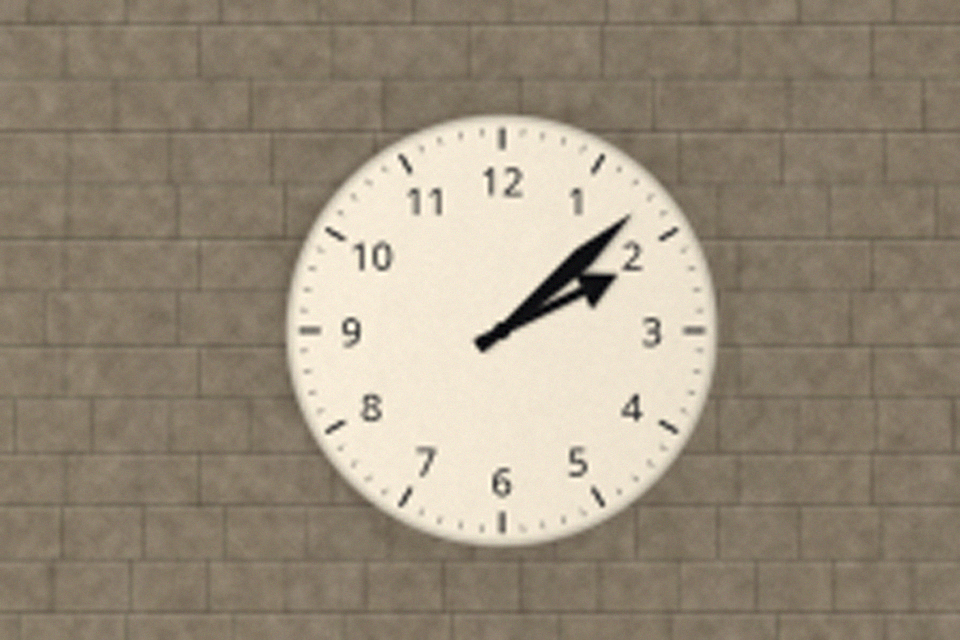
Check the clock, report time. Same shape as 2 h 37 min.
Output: 2 h 08 min
